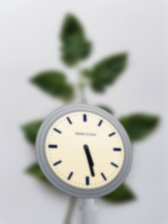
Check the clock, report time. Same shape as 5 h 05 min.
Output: 5 h 28 min
